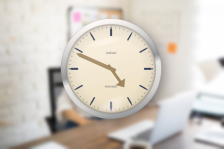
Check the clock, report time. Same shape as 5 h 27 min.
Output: 4 h 49 min
